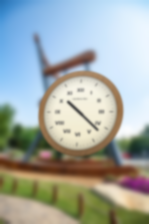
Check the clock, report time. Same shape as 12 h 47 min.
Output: 10 h 22 min
